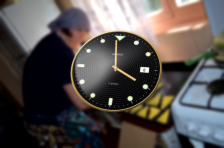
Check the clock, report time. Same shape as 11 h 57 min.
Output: 3 h 59 min
